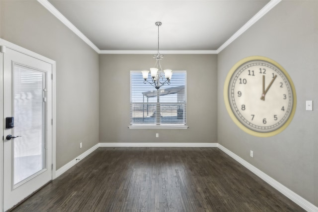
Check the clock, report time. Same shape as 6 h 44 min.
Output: 12 h 06 min
